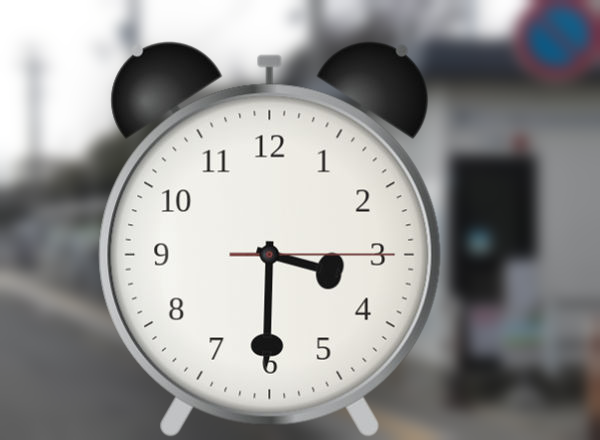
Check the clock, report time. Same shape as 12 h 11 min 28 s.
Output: 3 h 30 min 15 s
